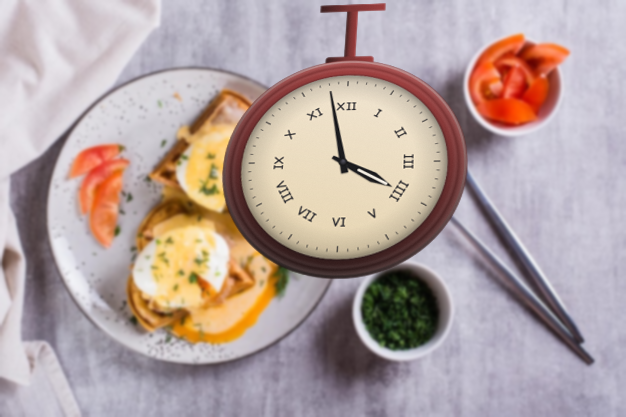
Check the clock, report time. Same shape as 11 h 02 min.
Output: 3 h 58 min
